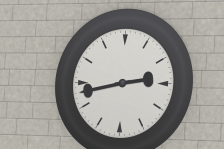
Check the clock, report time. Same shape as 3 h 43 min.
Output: 2 h 43 min
